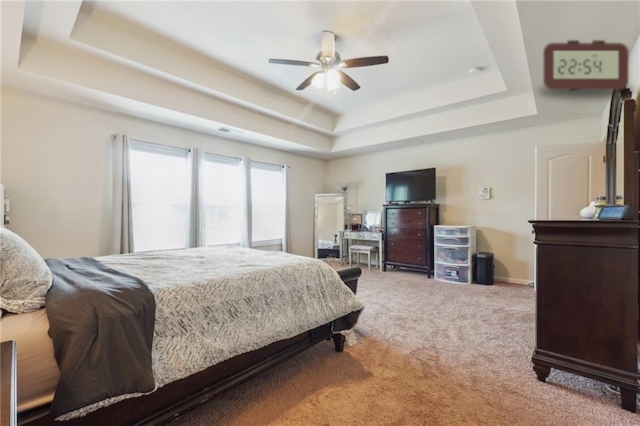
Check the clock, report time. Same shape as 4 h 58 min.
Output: 22 h 54 min
